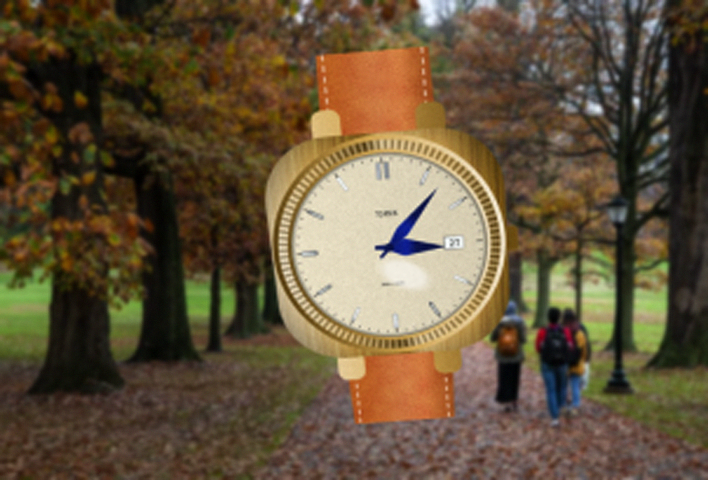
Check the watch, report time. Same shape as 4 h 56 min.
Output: 3 h 07 min
